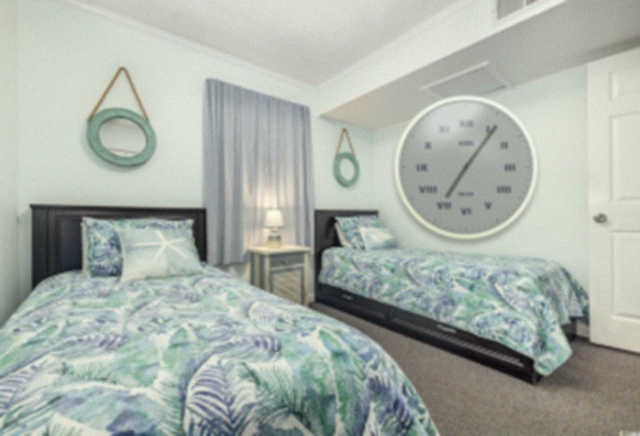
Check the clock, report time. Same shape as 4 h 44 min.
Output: 7 h 06 min
